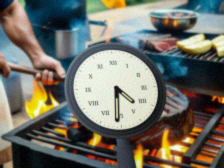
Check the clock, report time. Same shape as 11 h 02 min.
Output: 4 h 31 min
